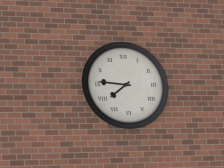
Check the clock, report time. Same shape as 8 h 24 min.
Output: 7 h 46 min
